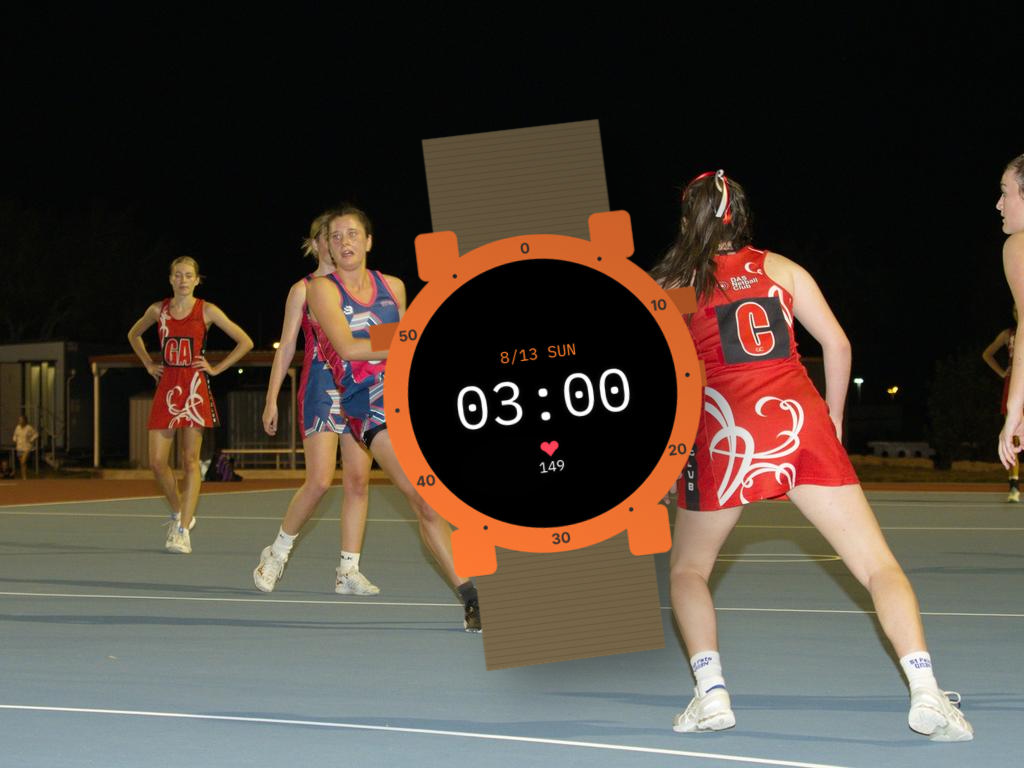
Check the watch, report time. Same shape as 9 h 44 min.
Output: 3 h 00 min
